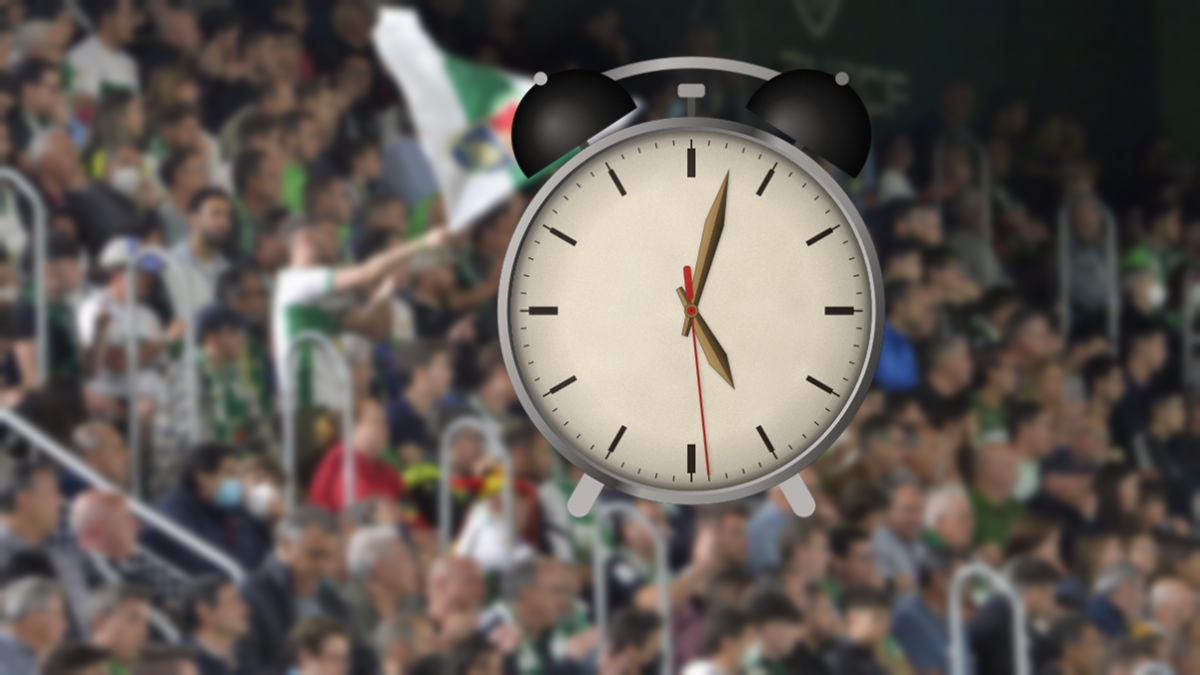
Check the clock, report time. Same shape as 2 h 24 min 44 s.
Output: 5 h 02 min 29 s
